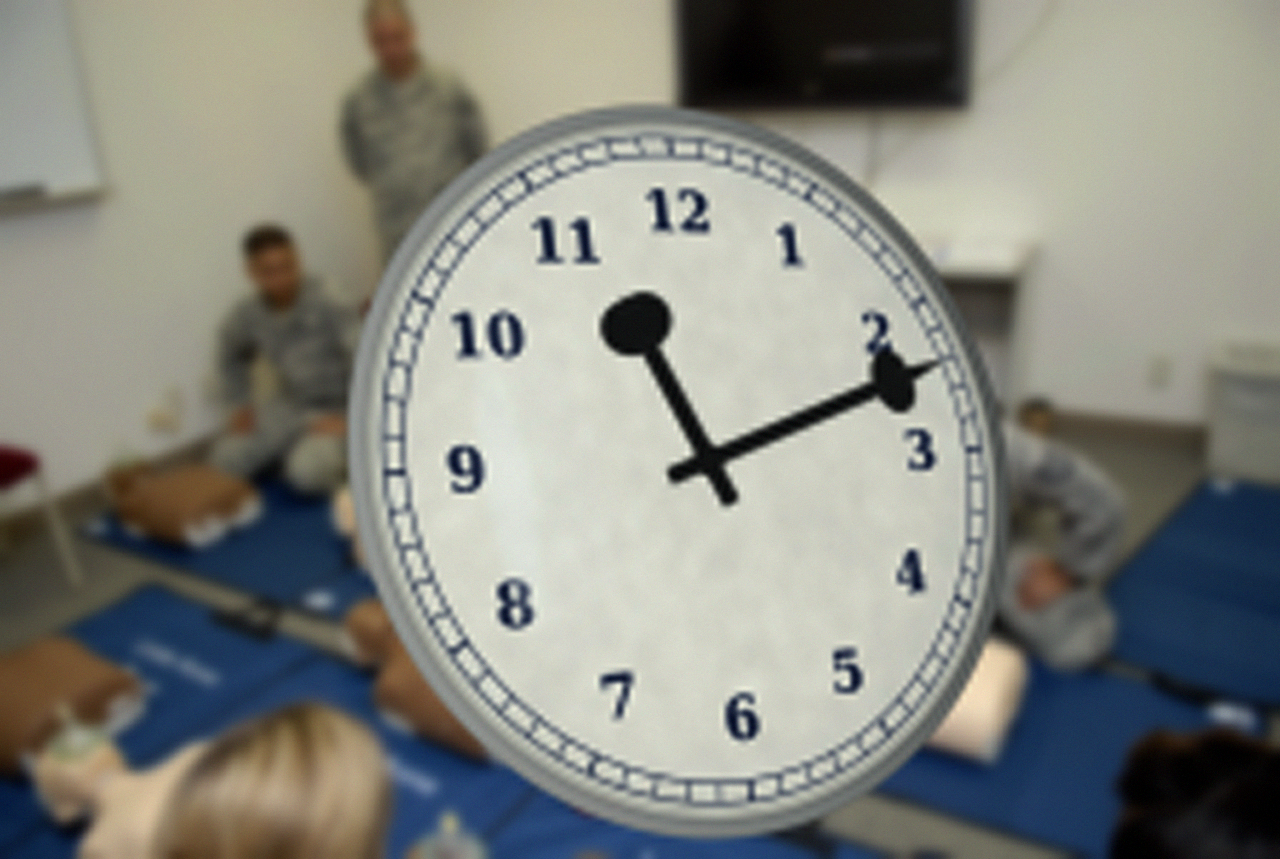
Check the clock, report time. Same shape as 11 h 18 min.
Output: 11 h 12 min
